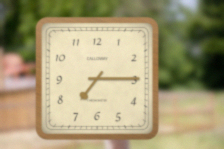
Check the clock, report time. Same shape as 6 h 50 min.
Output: 7 h 15 min
